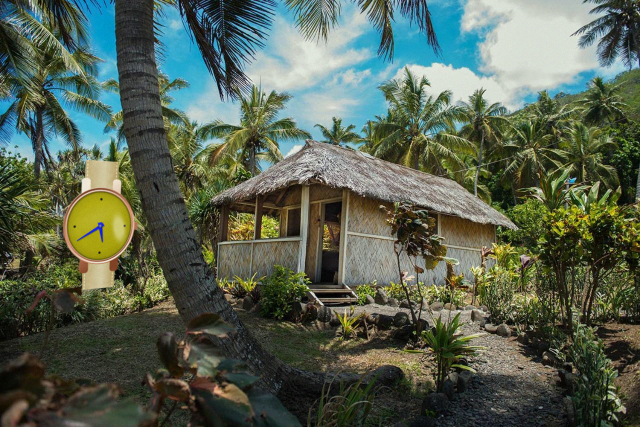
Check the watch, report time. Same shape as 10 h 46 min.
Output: 5 h 40 min
